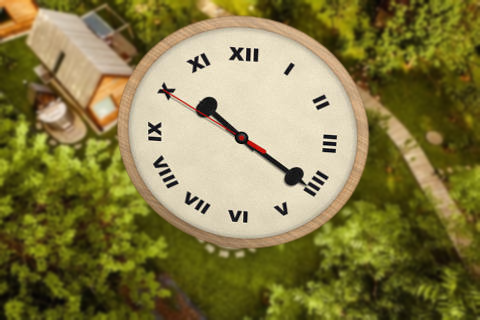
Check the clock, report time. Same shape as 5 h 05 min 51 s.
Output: 10 h 20 min 50 s
